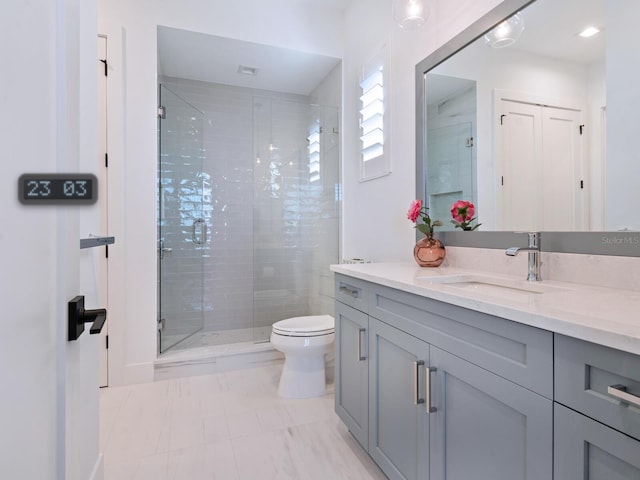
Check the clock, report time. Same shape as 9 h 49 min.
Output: 23 h 03 min
